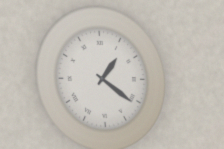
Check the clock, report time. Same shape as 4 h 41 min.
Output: 1 h 21 min
